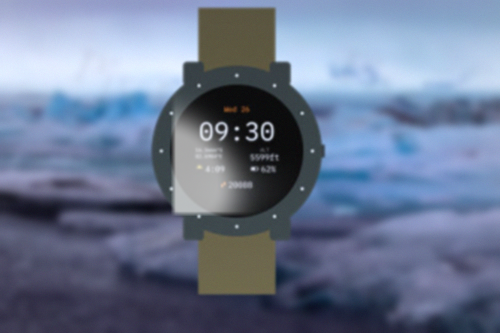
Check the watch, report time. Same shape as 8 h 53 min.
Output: 9 h 30 min
